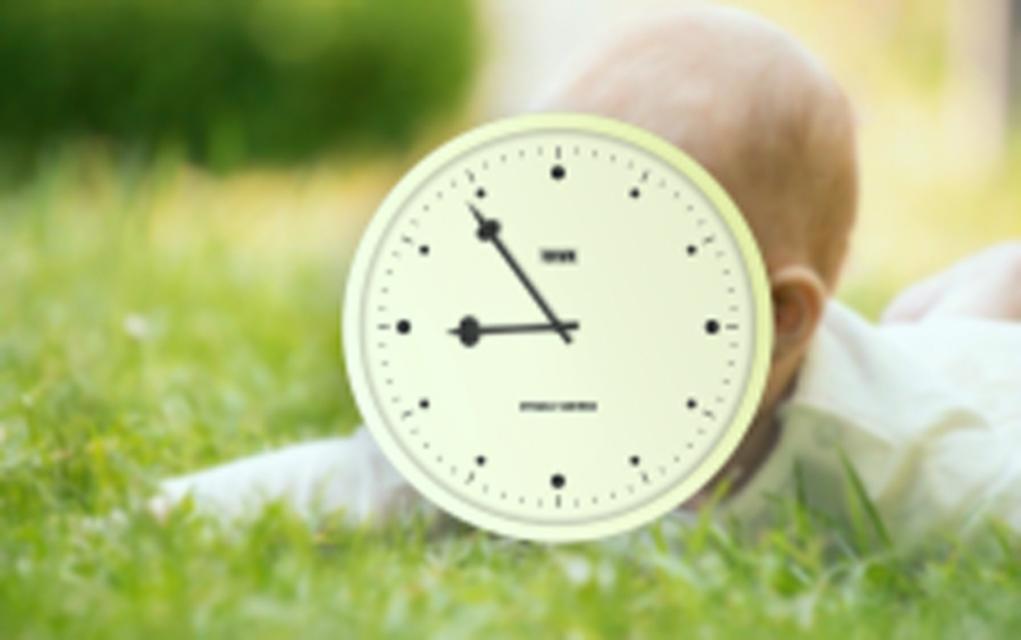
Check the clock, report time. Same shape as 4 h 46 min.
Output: 8 h 54 min
